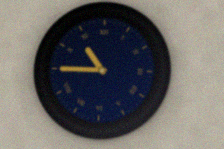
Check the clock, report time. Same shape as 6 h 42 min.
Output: 10 h 45 min
